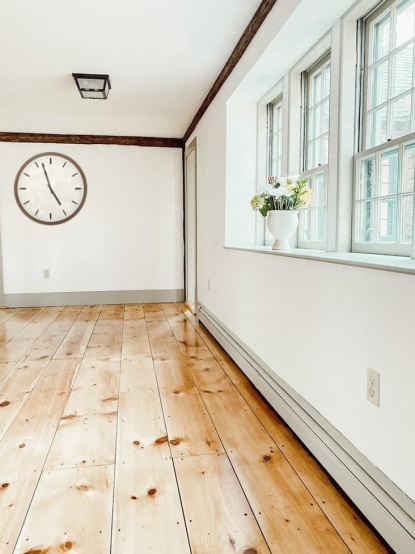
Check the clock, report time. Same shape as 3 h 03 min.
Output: 4 h 57 min
